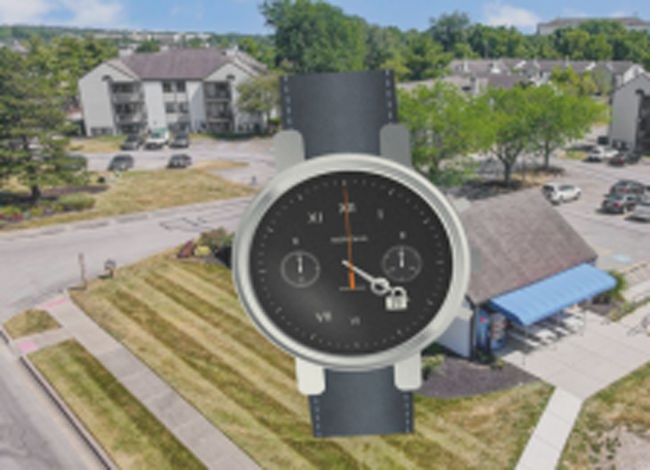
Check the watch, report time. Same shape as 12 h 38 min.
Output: 4 h 21 min
